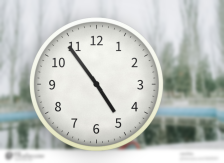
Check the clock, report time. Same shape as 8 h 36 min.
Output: 4 h 54 min
